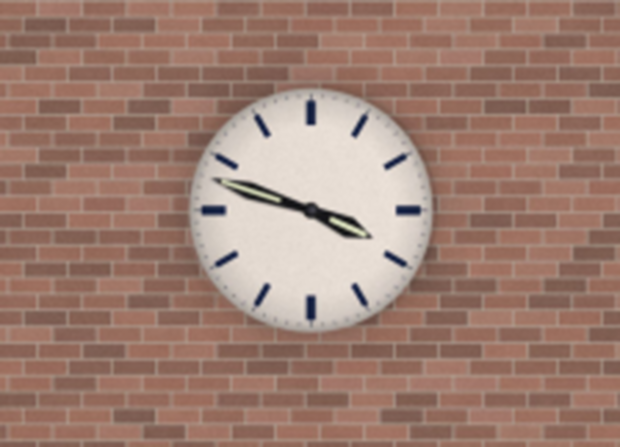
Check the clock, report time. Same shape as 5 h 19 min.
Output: 3 h 48 min
